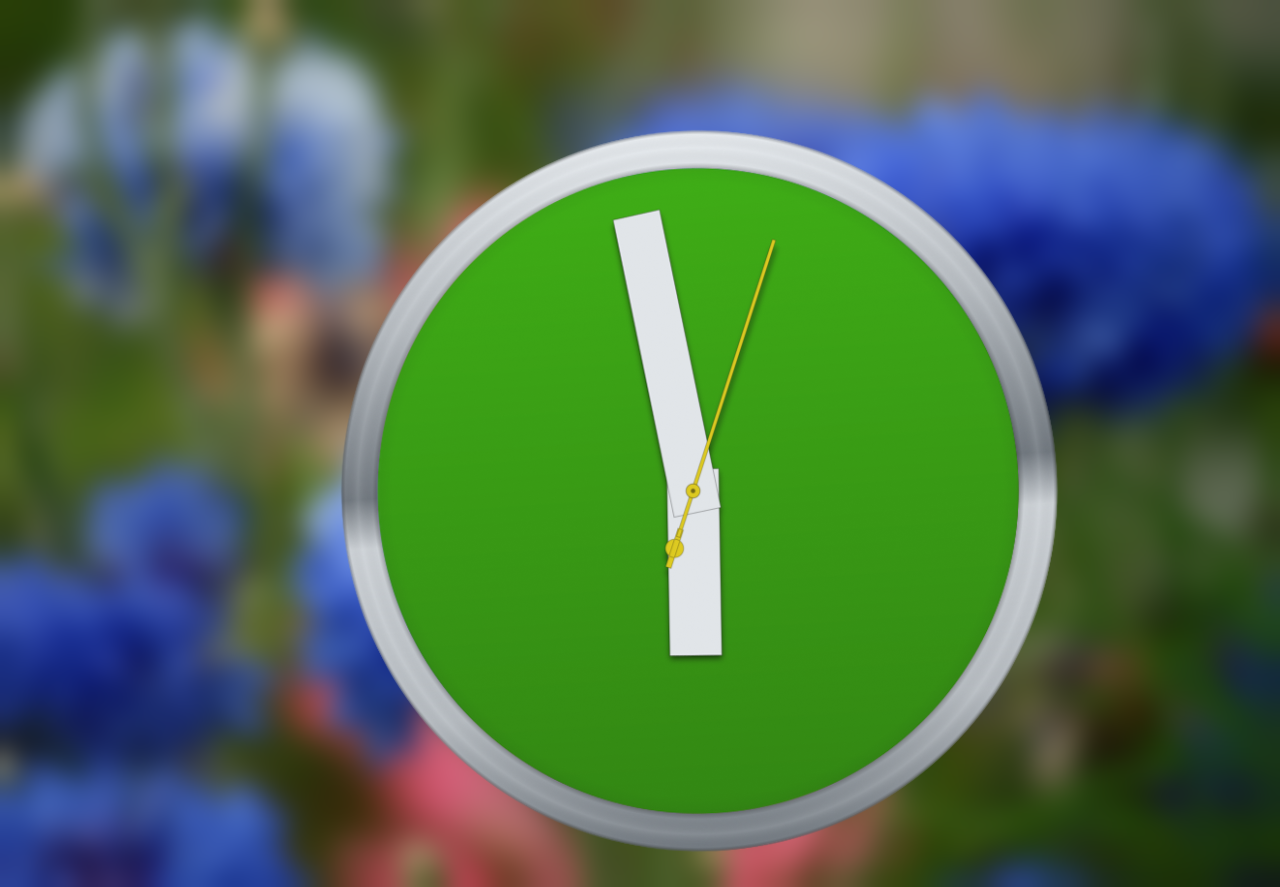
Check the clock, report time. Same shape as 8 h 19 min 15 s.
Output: 5 h 58 min 03 s
